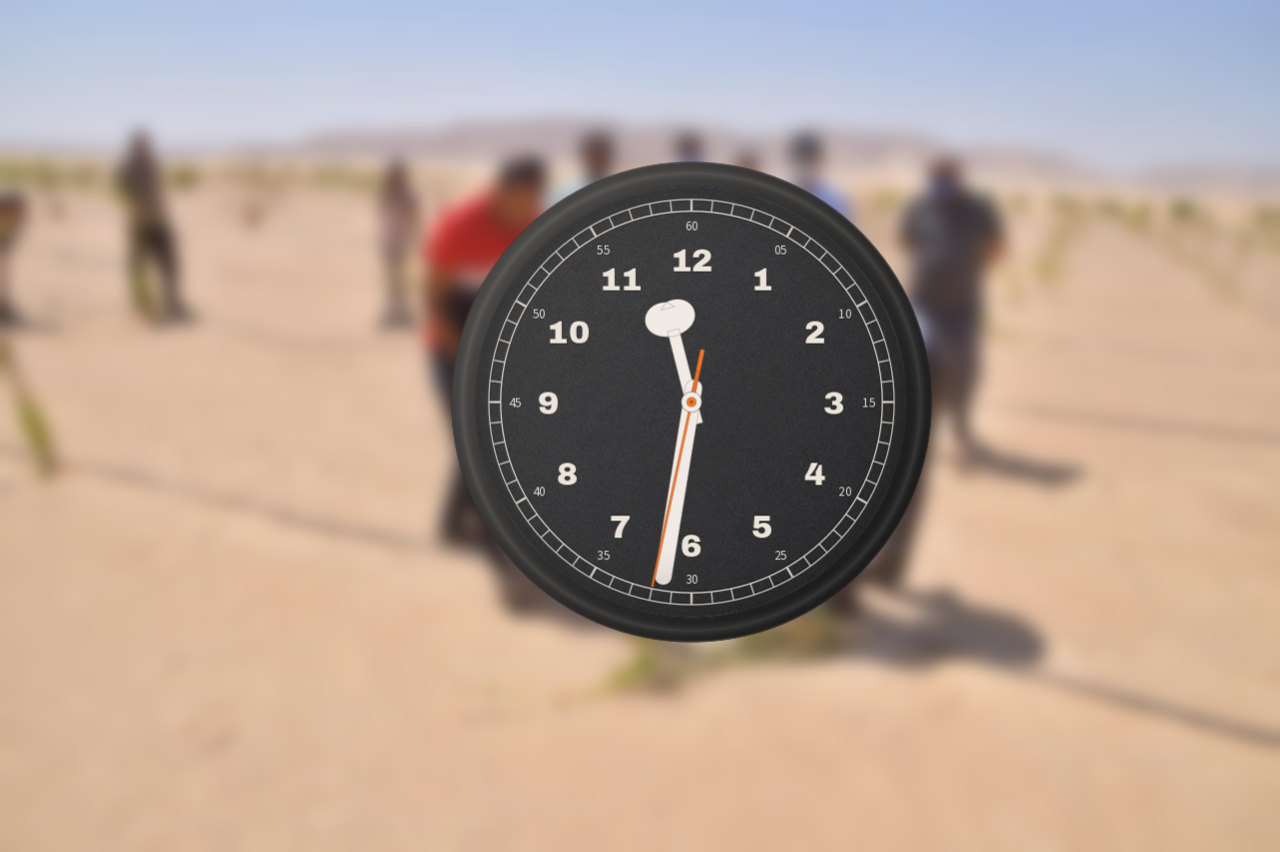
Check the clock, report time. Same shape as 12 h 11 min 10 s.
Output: 11 h 31 min 32 s
